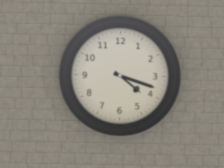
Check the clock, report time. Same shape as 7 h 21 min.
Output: 4 h 18 min
